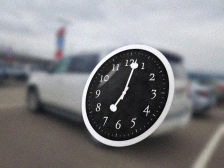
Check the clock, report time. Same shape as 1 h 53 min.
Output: 7 h 02 min
